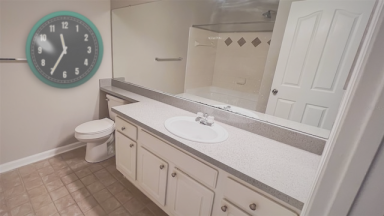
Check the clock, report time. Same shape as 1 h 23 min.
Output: 11 h 35 min
